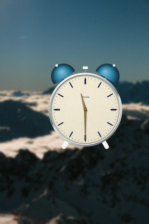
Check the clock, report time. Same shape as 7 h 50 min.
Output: 11 h 30 min
